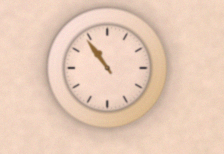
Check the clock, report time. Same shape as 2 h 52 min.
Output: 10 h 54 min
